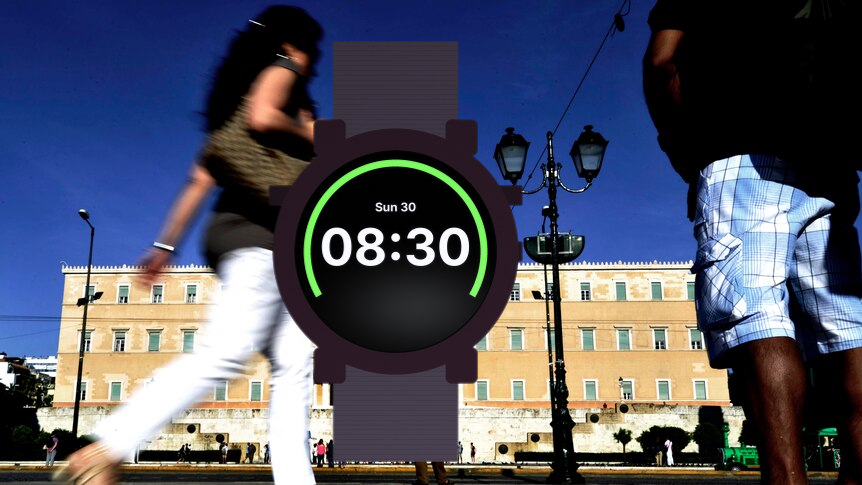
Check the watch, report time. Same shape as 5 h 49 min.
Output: 8 h 30 min
